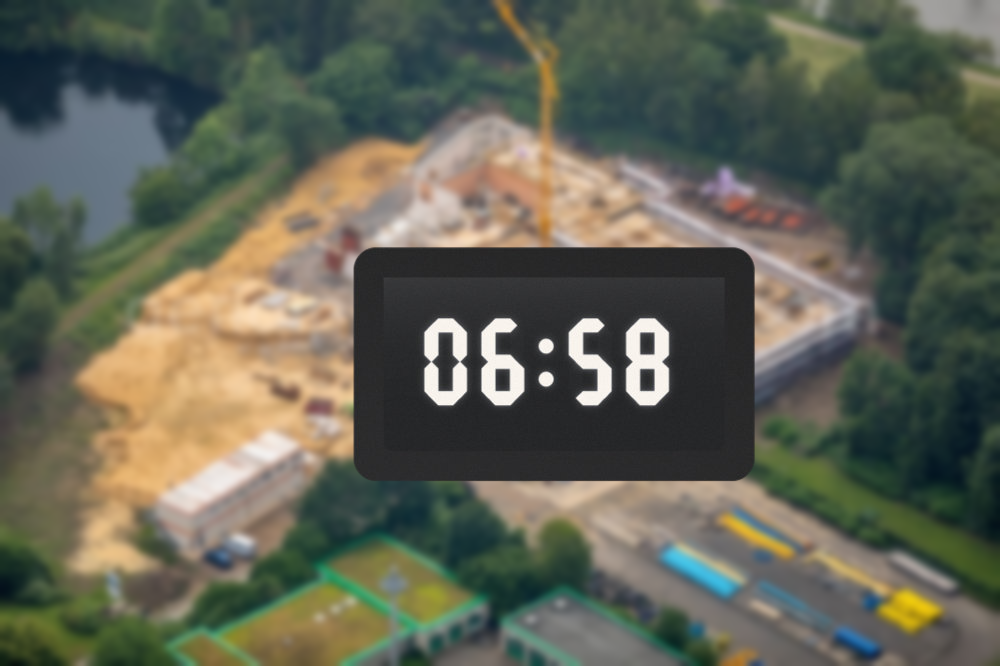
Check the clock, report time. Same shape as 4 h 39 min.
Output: 6 h 58 min
